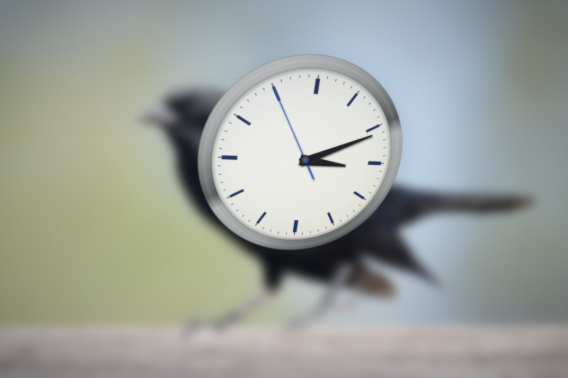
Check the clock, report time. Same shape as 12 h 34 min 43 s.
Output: 3 h 10 min 55 s
